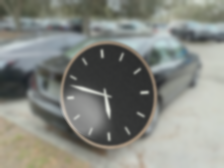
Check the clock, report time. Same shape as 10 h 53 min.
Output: 5 h 48 min
